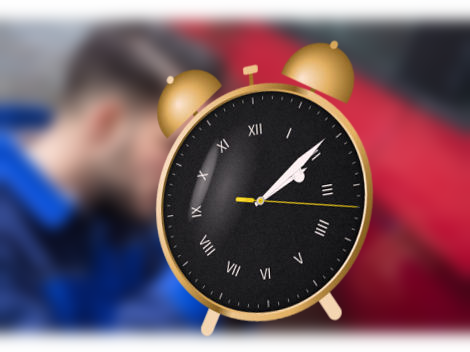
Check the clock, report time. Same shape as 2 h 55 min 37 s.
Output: 2 h 09 min 17 s
